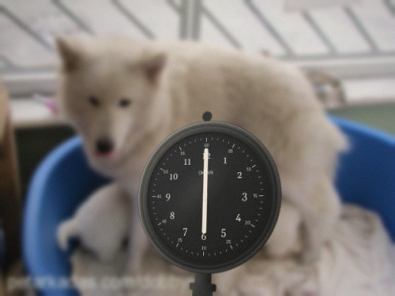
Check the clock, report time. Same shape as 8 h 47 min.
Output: 6 h 00 min
